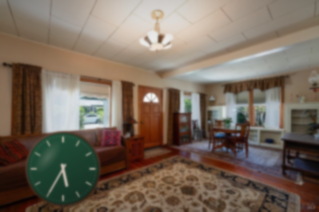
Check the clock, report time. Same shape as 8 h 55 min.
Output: 5 h 35 min
